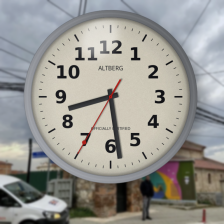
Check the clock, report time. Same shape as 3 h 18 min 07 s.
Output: 8 h 28 min 35 s
